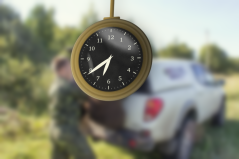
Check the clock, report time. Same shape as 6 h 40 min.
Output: 6 h 39 min
